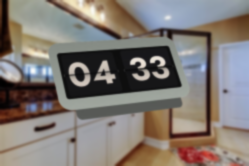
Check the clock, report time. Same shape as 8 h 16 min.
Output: 4 h 33 min
